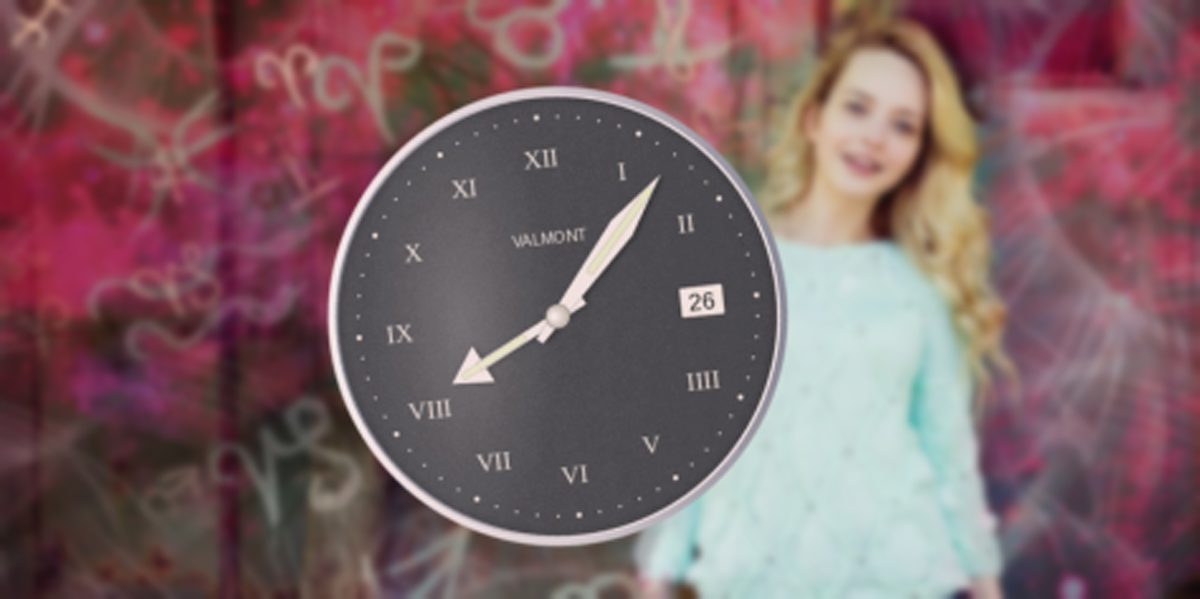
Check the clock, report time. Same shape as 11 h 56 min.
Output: 8 h 07 min
